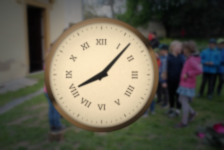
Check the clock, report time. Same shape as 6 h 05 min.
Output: 8 h 07 min
